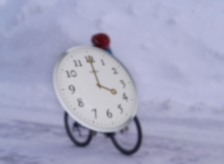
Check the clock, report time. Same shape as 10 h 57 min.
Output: 4 h 00 min
